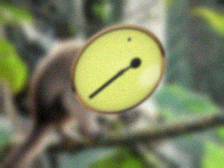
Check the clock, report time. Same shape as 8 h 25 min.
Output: 1 h 37 min
